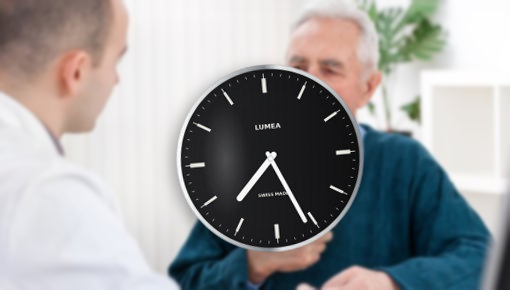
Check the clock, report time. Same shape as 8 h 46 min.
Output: 7 h 26 min
